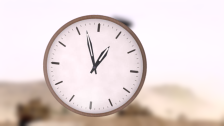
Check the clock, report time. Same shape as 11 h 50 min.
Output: 12 h 57 min
